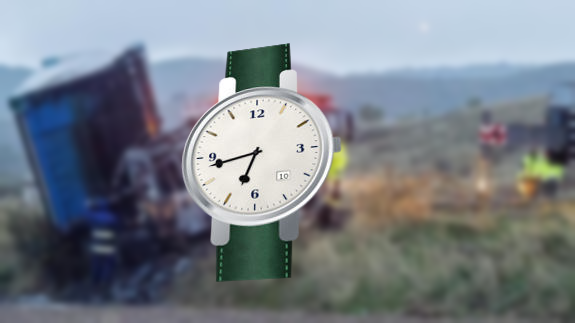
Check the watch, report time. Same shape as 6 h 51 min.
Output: 6 h 43 min
